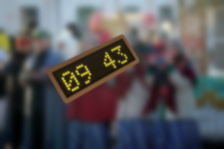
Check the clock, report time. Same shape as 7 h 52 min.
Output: 9 h 43 min
